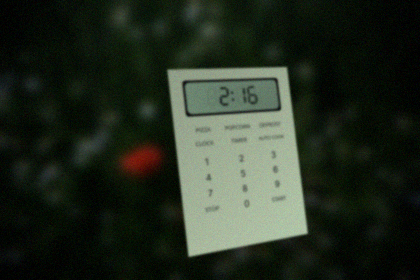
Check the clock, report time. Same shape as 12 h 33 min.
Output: 2 h 16 min
